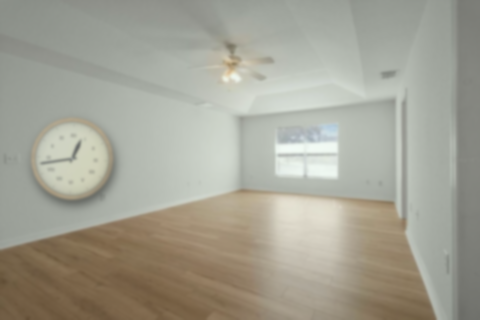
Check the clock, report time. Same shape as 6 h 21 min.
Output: 12 h 43 min
